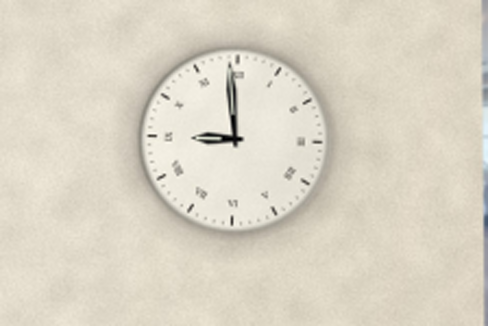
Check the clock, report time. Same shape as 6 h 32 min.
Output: 8 h 59 min
